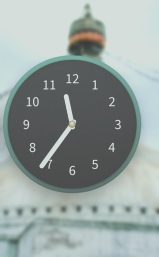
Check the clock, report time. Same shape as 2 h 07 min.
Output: 11 h 36 min
